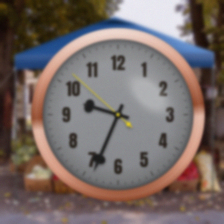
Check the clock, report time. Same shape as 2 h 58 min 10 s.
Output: 9 h 33 min 52 s
